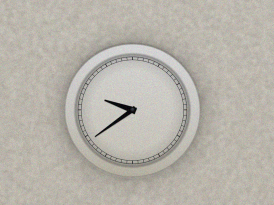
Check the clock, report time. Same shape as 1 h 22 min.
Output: 9 h 39 min
